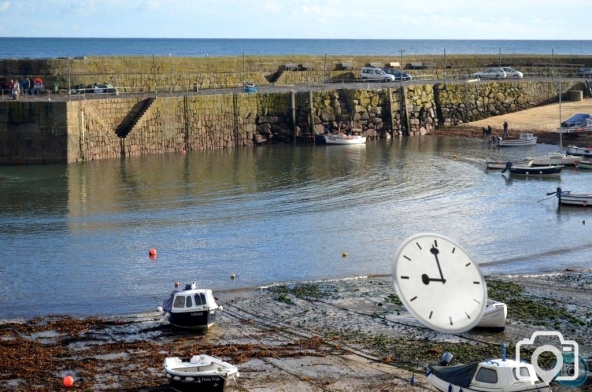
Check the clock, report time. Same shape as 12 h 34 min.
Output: 8 h 59 min
